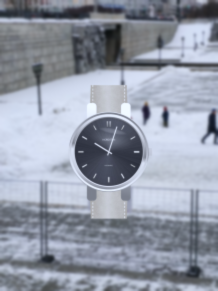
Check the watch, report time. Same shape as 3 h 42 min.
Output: 10 h 03 min
